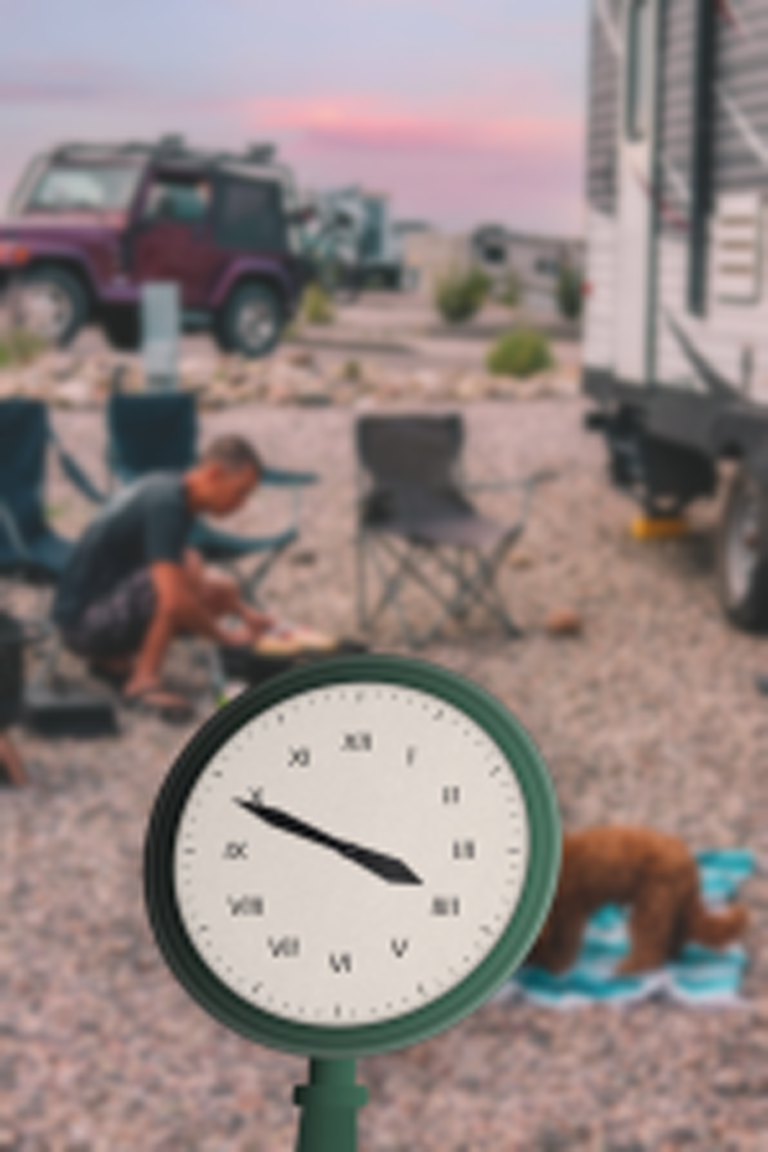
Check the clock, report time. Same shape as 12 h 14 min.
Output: 3 h 49 min
